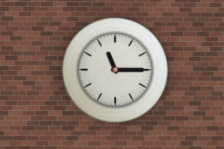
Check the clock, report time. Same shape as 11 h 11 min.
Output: 11 h 15 min
